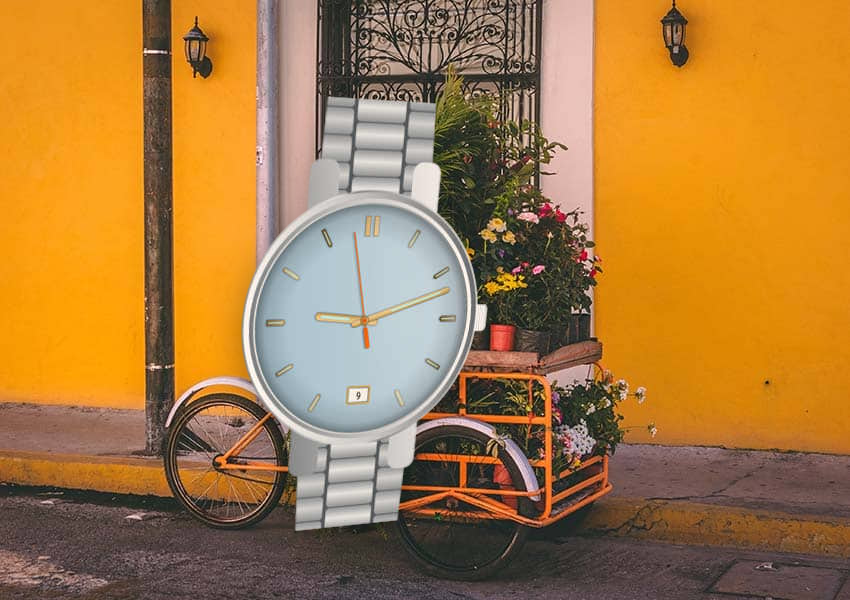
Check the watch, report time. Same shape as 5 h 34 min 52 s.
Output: 9 h 11 min 58 s
